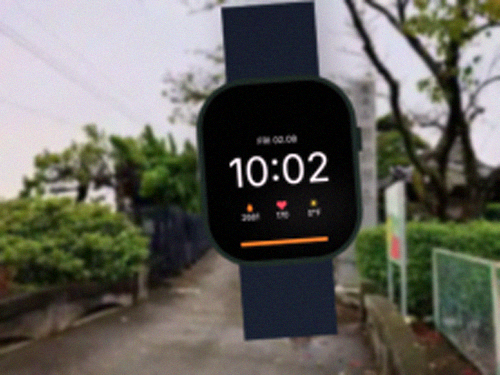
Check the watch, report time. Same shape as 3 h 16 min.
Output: 10 h 02 min
